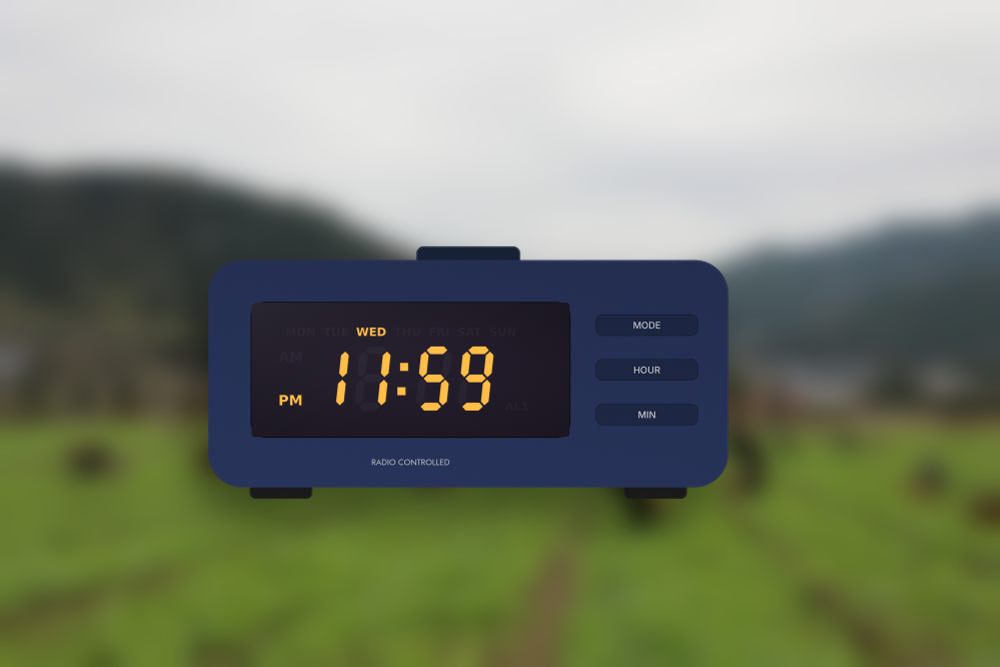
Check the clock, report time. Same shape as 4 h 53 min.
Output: 11 h 59 min
